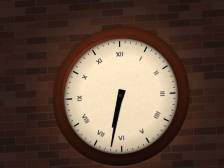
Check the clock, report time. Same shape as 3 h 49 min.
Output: 6 h 32 min
